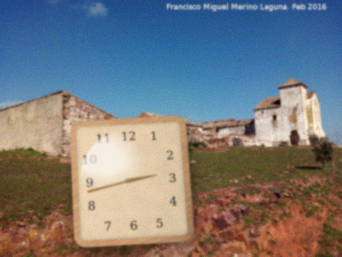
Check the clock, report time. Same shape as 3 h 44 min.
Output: 2 h 43 min
